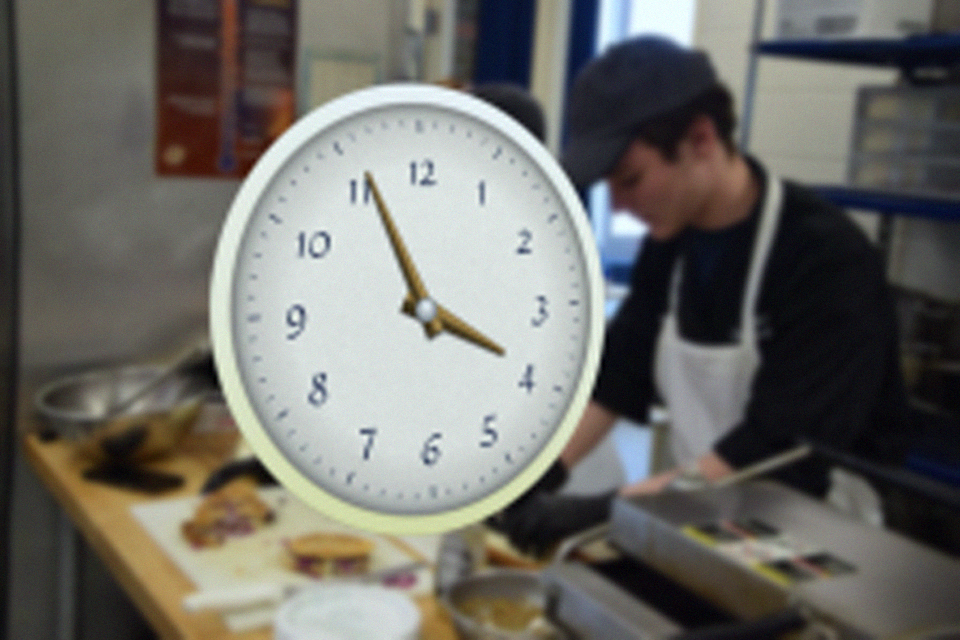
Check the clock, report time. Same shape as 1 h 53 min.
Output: 3 h 56 min
